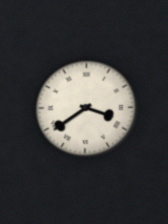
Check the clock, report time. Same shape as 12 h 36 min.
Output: 3 h 39 min
